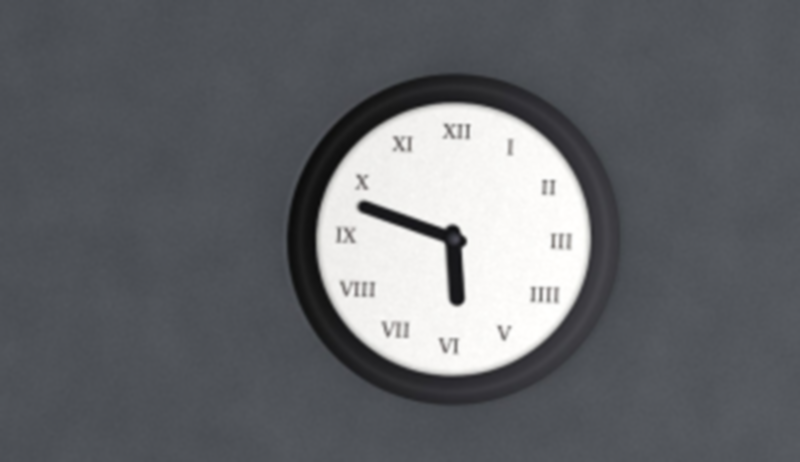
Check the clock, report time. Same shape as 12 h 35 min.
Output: 5 h 48 min
